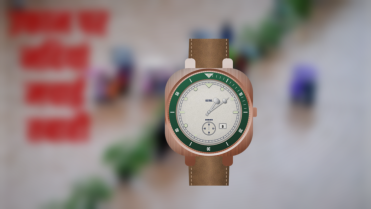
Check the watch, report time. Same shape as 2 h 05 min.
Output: 1 h 09 min
